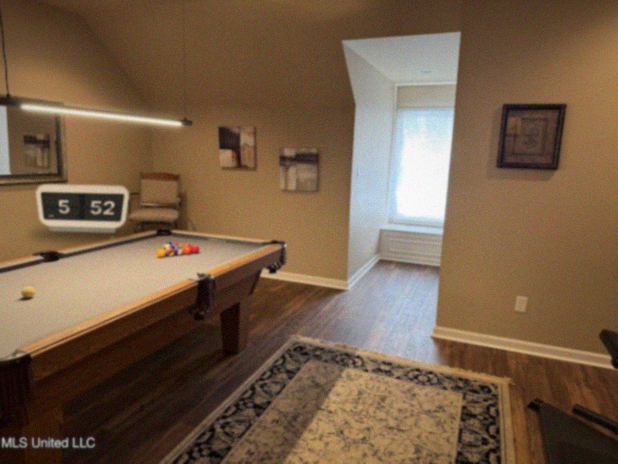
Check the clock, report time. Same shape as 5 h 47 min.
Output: 5 h 52 min
